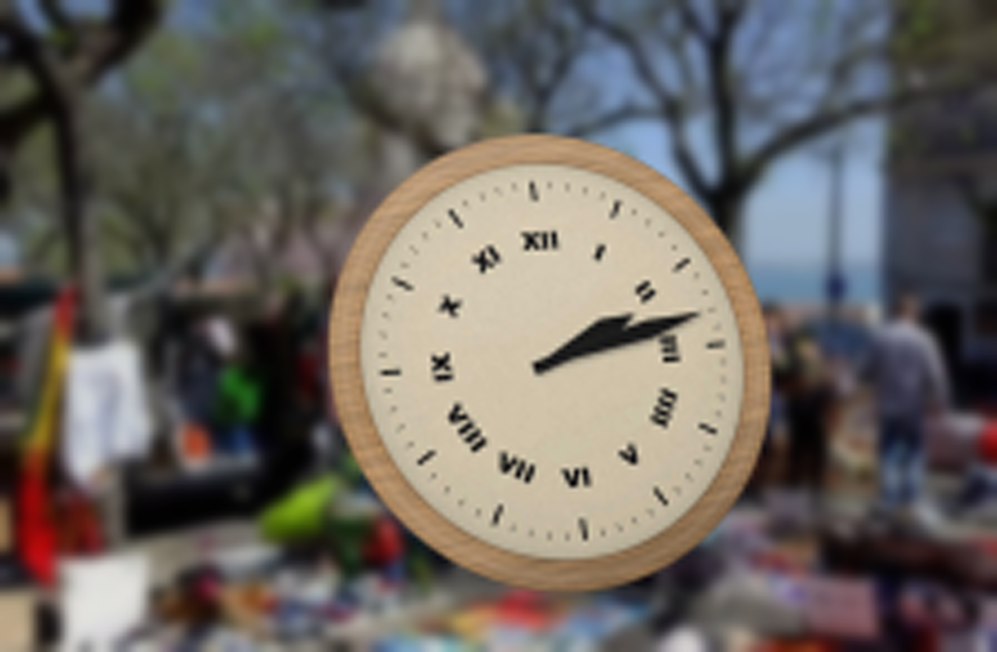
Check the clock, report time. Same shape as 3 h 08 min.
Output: 2 h 13 min
